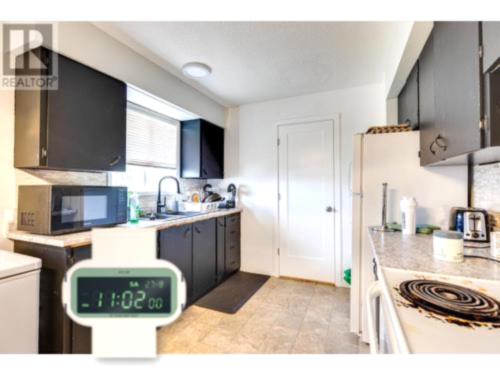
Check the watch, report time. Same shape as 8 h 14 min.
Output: 11 h 02 min
